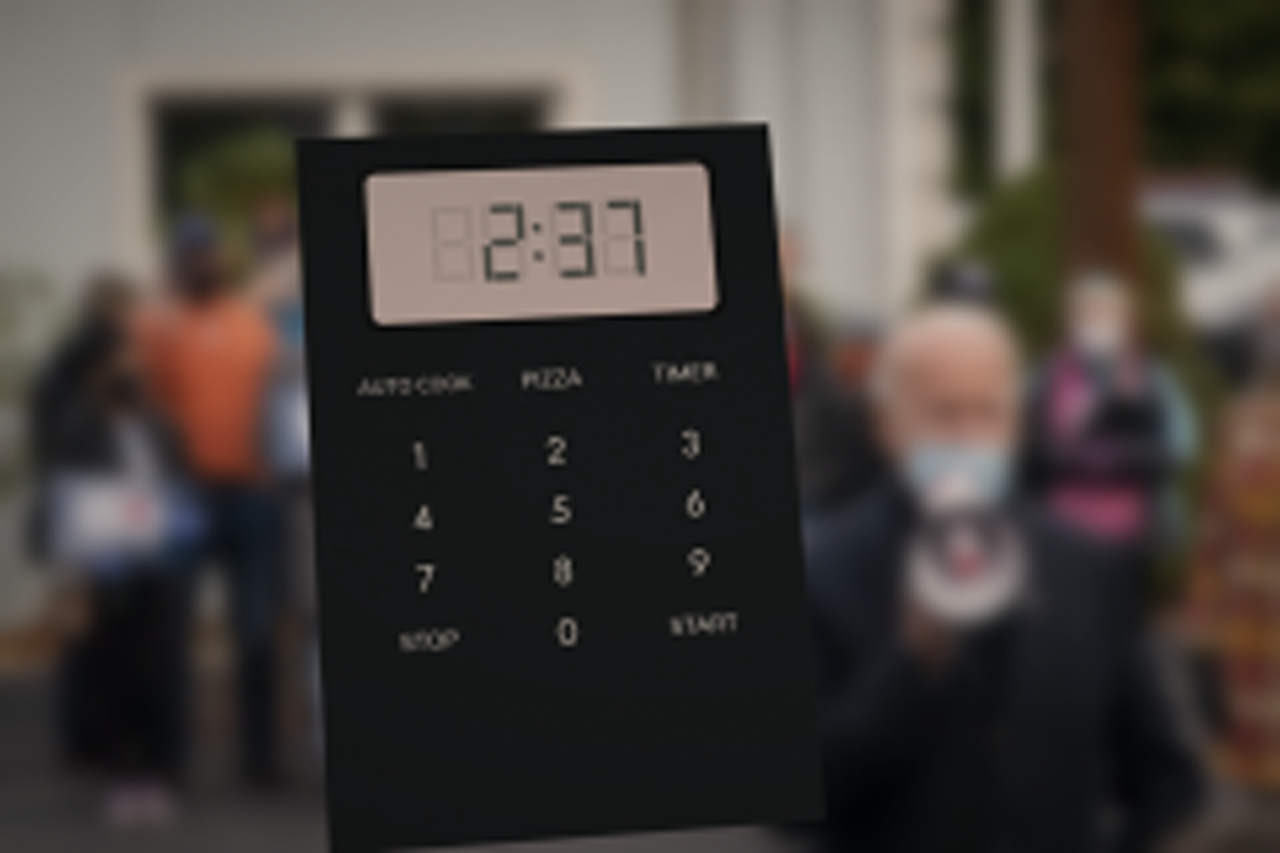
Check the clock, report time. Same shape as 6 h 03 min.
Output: 2 h 37 min
